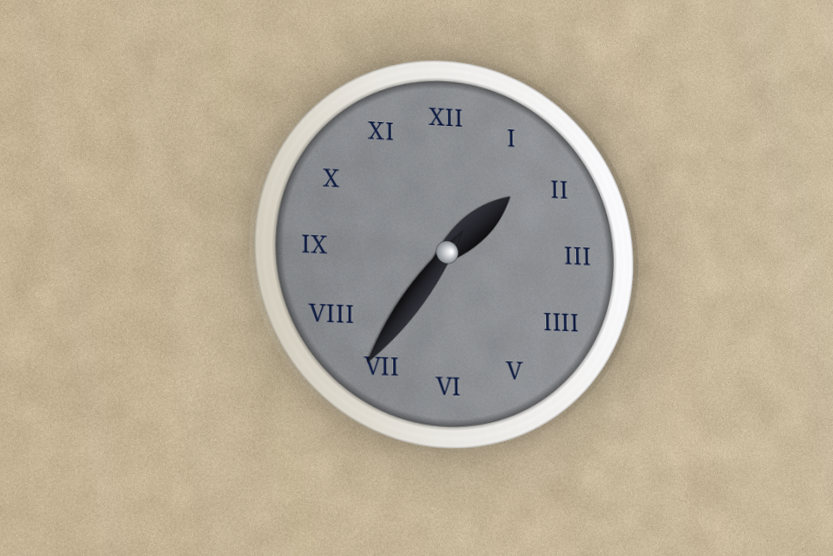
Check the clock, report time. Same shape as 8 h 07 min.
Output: 1 h 36 min
